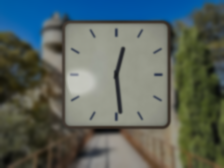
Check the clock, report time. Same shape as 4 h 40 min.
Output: 12 h 29 min
